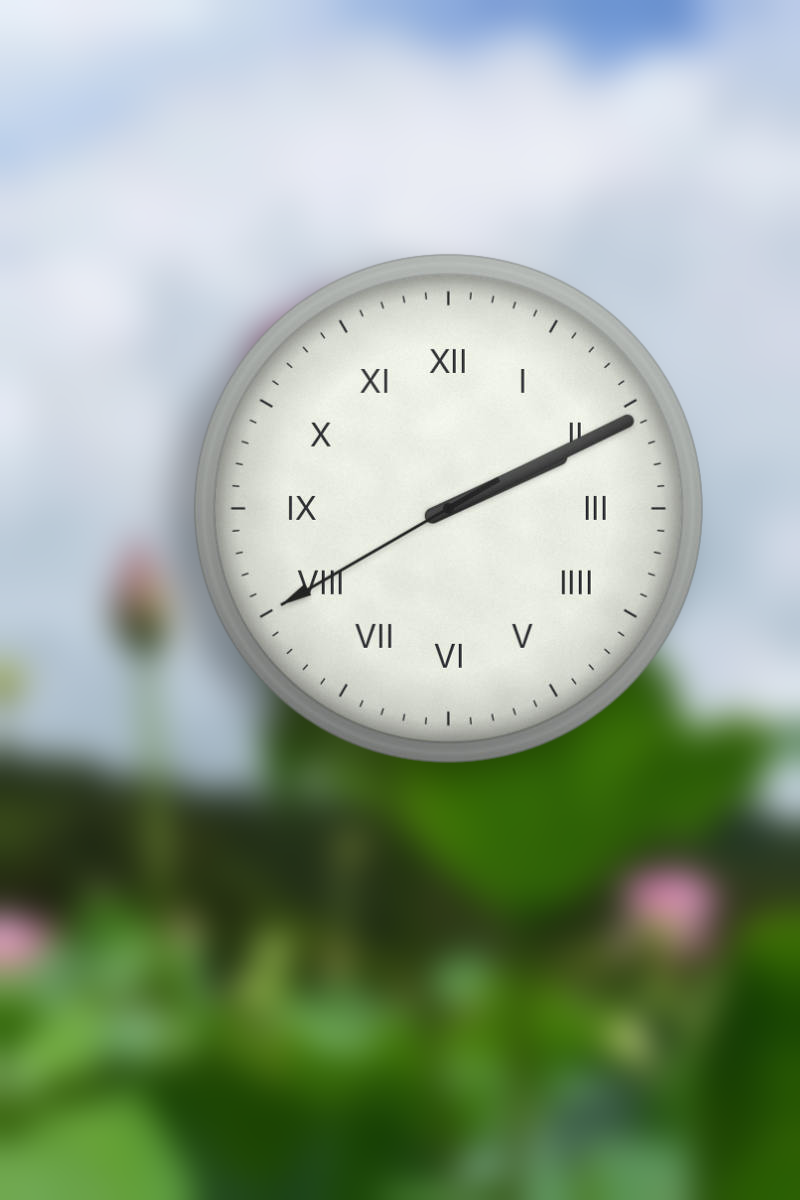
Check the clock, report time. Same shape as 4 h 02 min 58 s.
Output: 2 h 10 min 40 s
